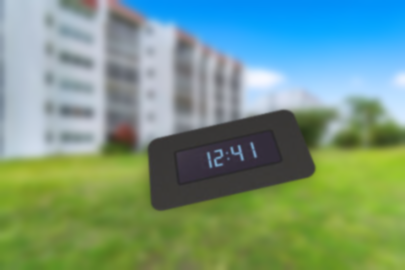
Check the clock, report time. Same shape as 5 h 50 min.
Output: 12 h 41 min
